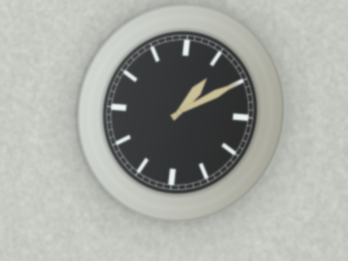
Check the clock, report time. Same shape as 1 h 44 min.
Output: 1 h 10 min
